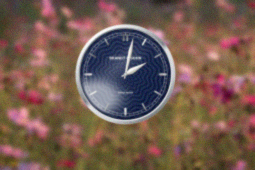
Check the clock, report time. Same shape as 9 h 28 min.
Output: 2 h 02 min
